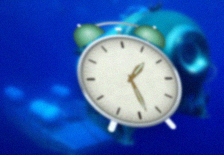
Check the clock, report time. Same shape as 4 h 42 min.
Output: 1 h 28 min
